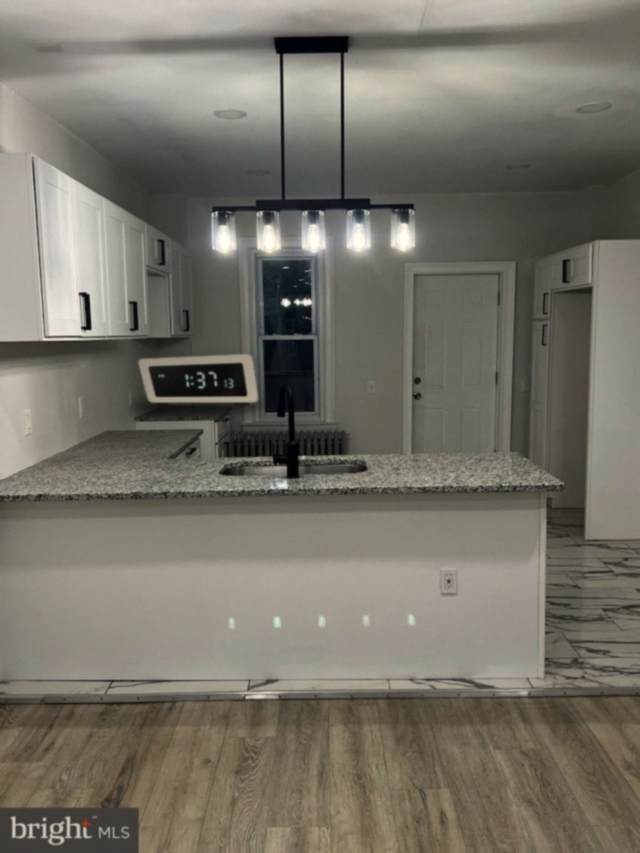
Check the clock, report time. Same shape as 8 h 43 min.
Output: 1 h 37 min
